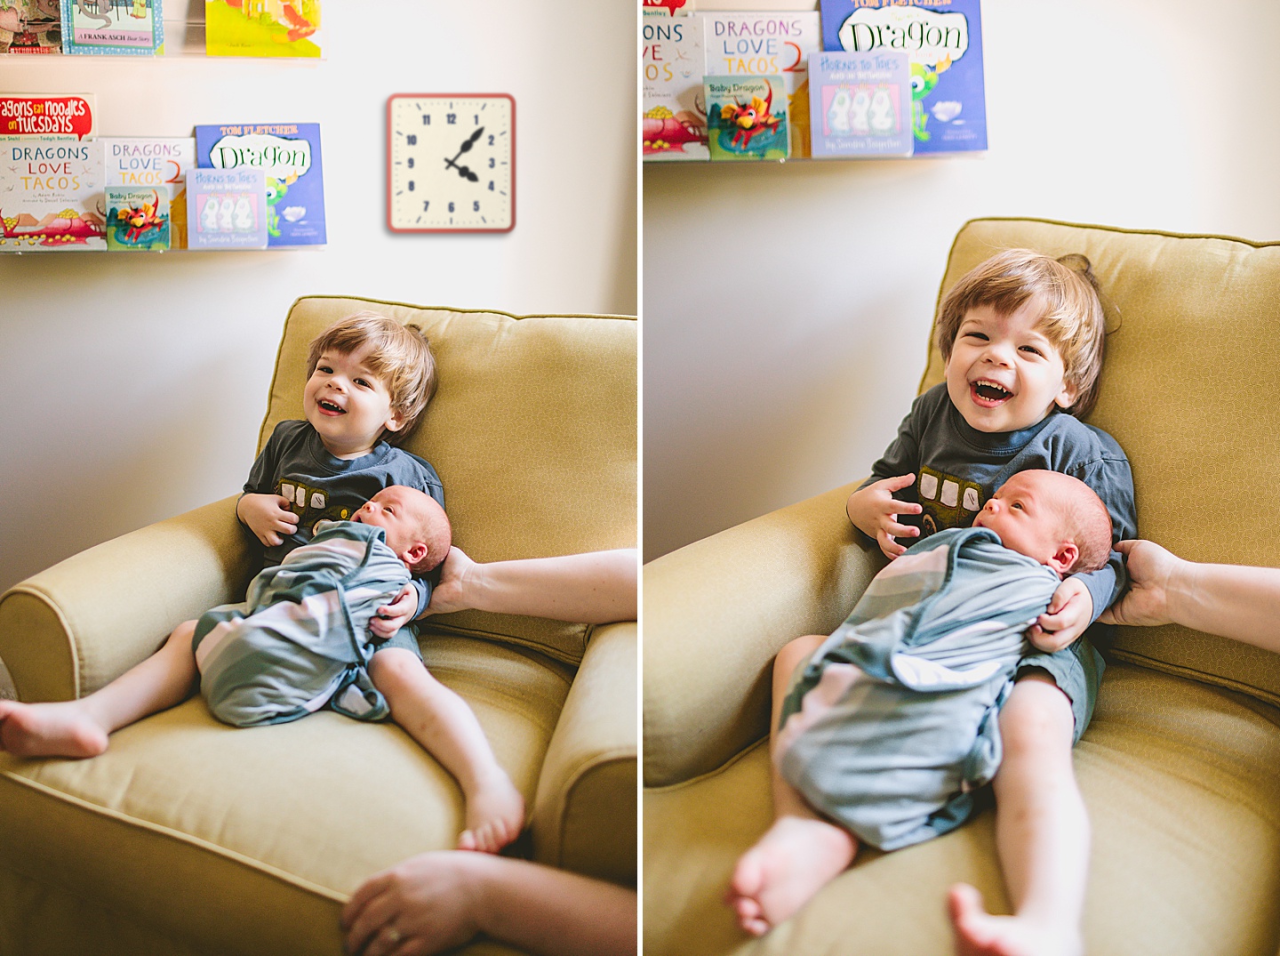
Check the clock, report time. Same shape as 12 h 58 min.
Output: 4 h 07 min
